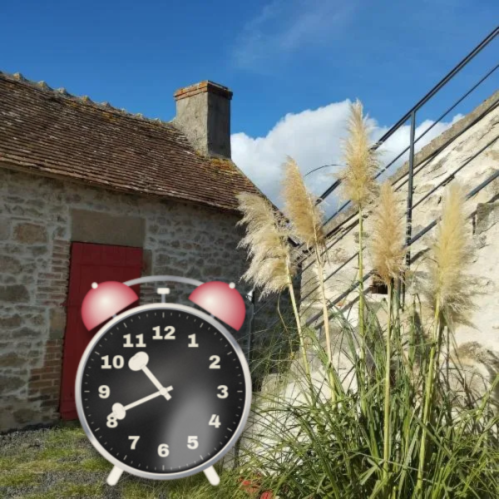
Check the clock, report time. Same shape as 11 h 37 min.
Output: 10 h 41 min
